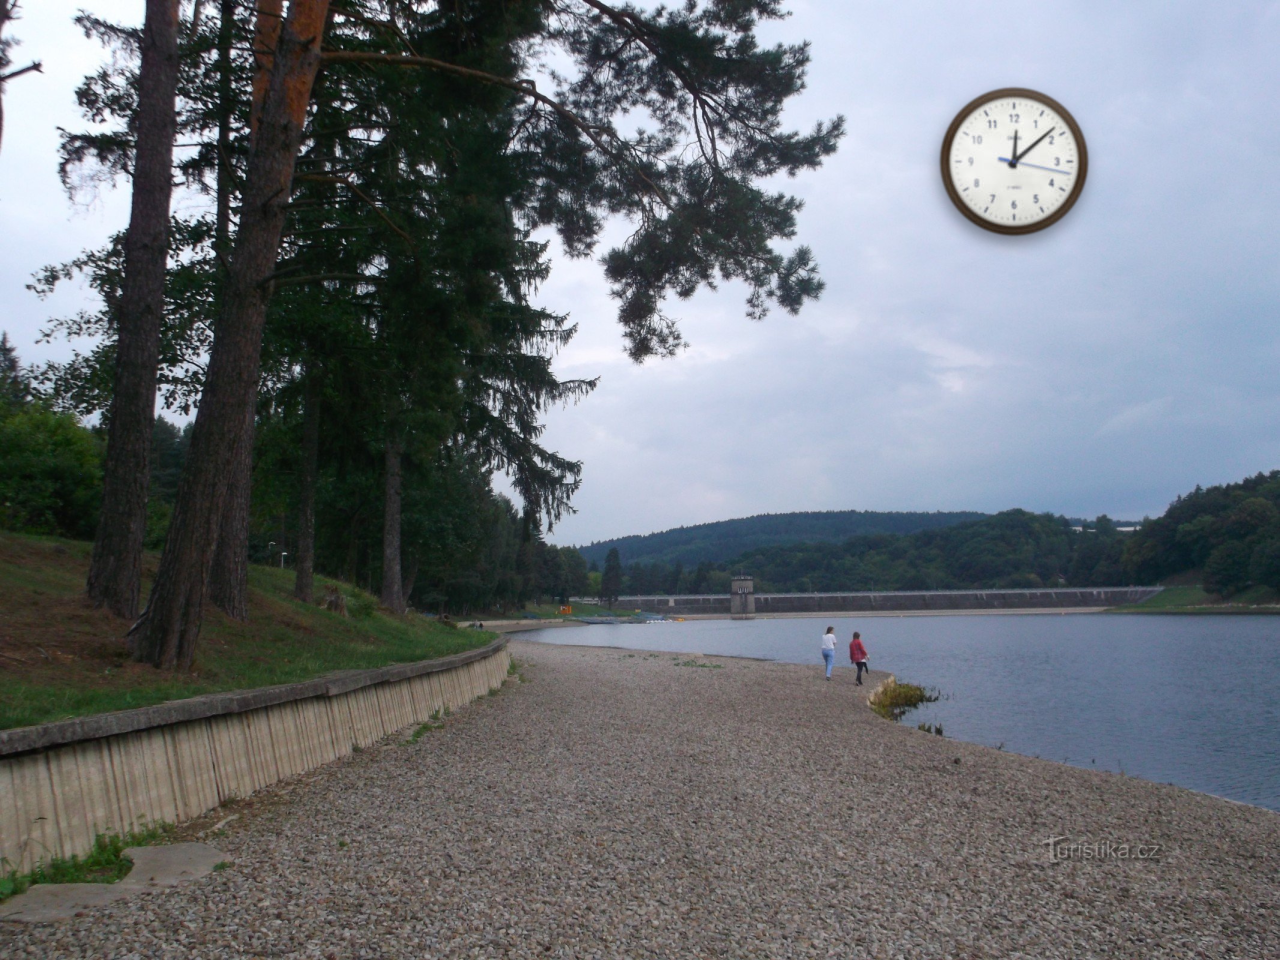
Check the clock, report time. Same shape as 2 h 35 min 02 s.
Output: 12 h 08 min 17 s
